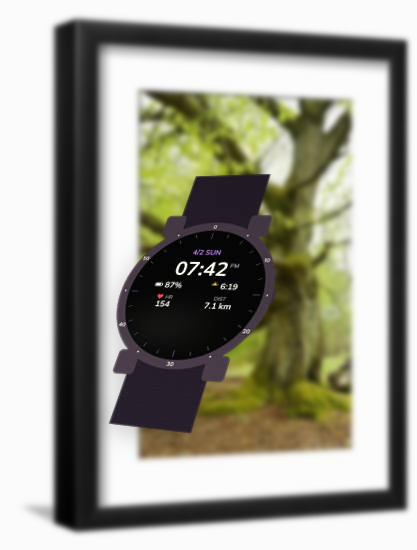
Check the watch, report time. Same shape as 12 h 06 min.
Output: 7 h 42 min
